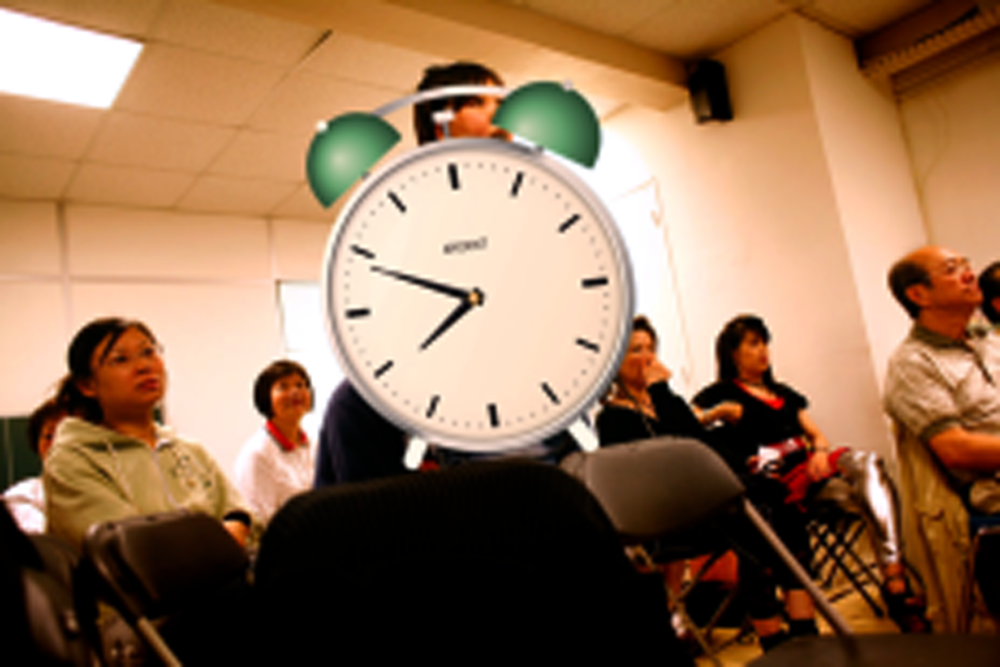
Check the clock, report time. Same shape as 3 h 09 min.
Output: 7 h 49 min
